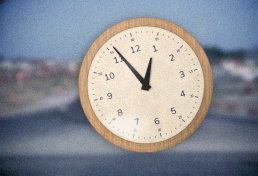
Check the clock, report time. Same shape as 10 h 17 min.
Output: 12 h 56 min
